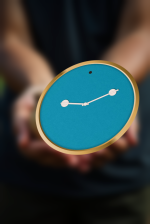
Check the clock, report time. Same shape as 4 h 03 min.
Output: 9 h 11 min
